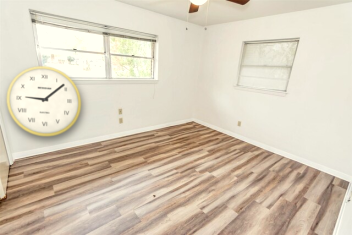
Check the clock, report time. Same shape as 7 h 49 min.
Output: 9 h 08 min
